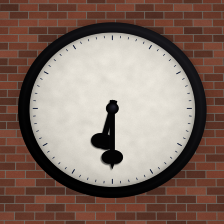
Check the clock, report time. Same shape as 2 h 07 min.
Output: 6 h 30 min
